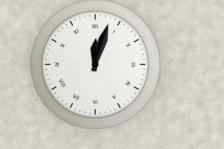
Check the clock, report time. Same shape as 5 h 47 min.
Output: 12 h 03 min
